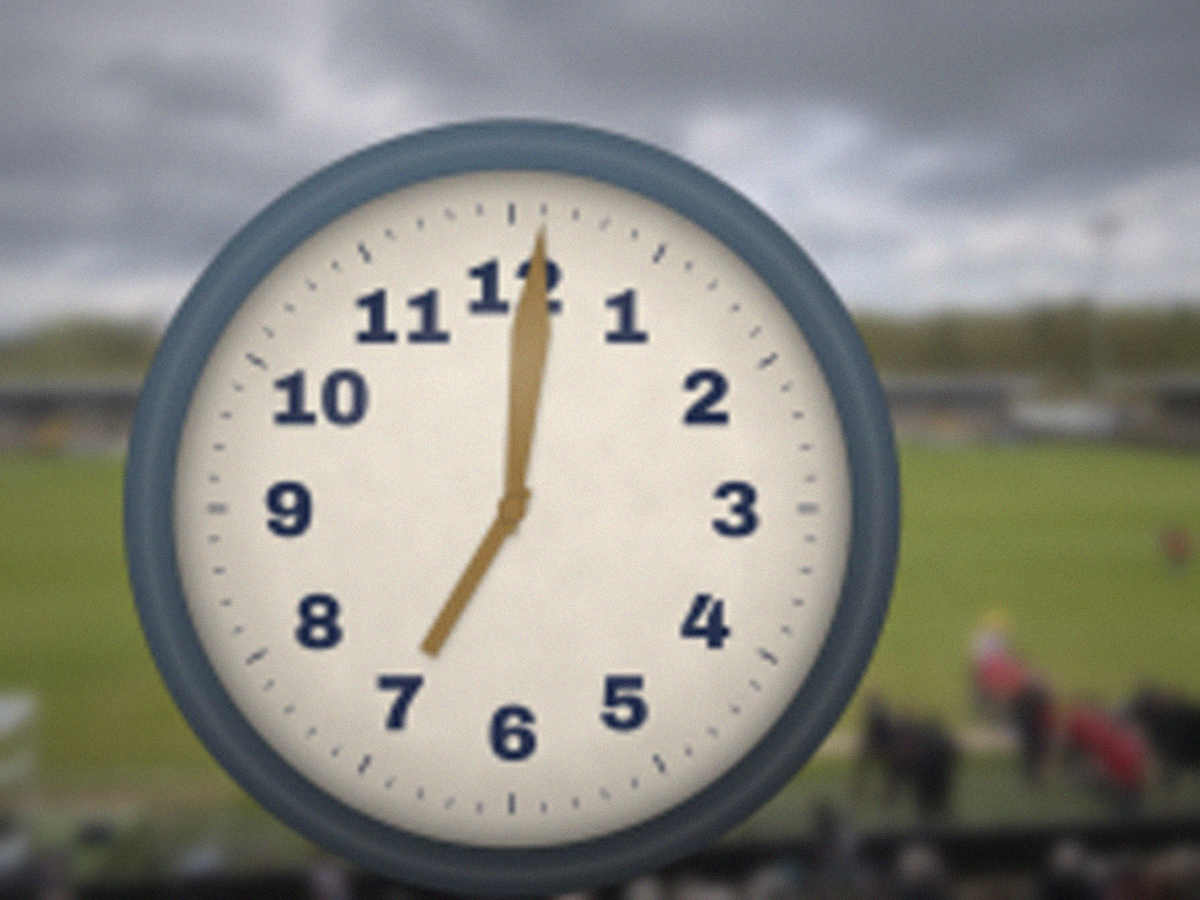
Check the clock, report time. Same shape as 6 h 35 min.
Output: 7 h 01 min
